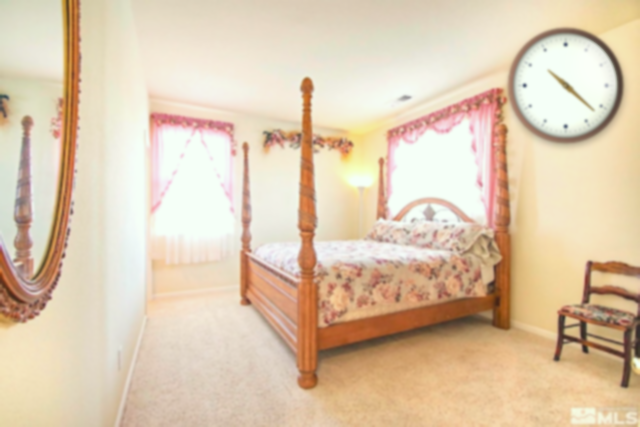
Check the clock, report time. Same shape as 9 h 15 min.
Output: 10 h 22 min
